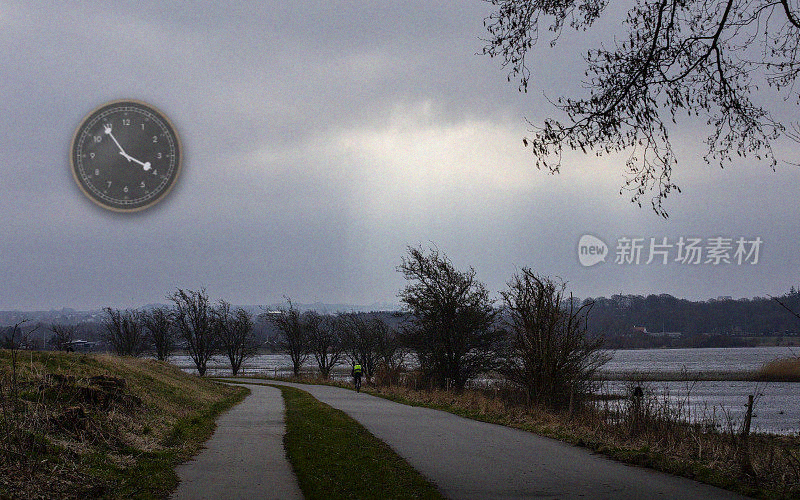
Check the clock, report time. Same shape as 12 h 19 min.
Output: 3 h 54 min
